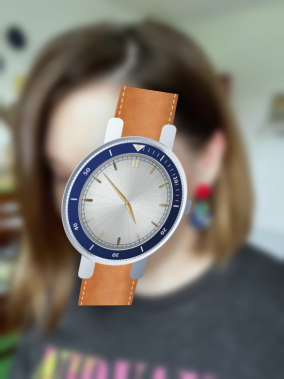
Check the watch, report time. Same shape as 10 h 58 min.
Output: 4 h 52 min
